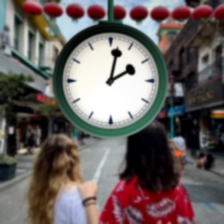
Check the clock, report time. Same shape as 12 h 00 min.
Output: 2 h 02 min
